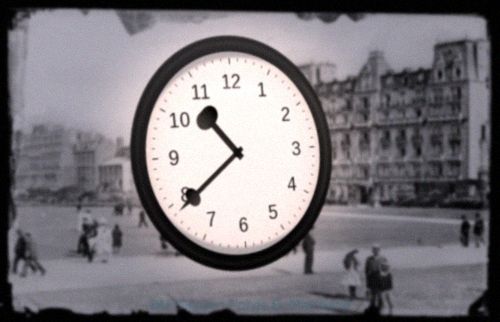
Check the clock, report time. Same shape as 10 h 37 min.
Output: 10 h 39 min
